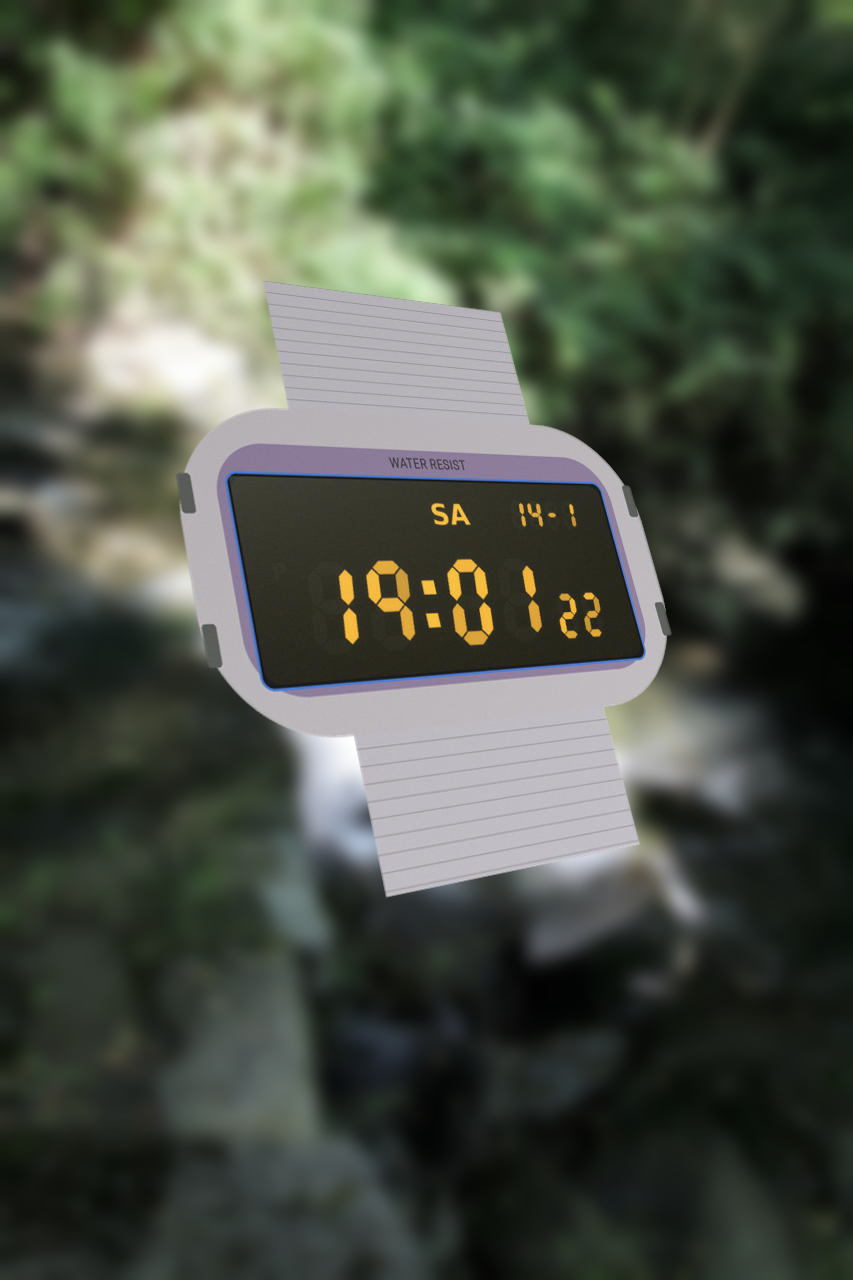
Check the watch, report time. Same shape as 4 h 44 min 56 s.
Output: 19 h 01 min 22 s
